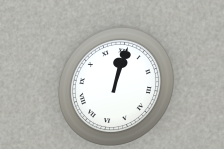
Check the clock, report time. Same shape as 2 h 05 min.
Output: 12 h 01 min
